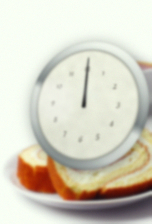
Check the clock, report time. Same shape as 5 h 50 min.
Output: 12 h 00 min
